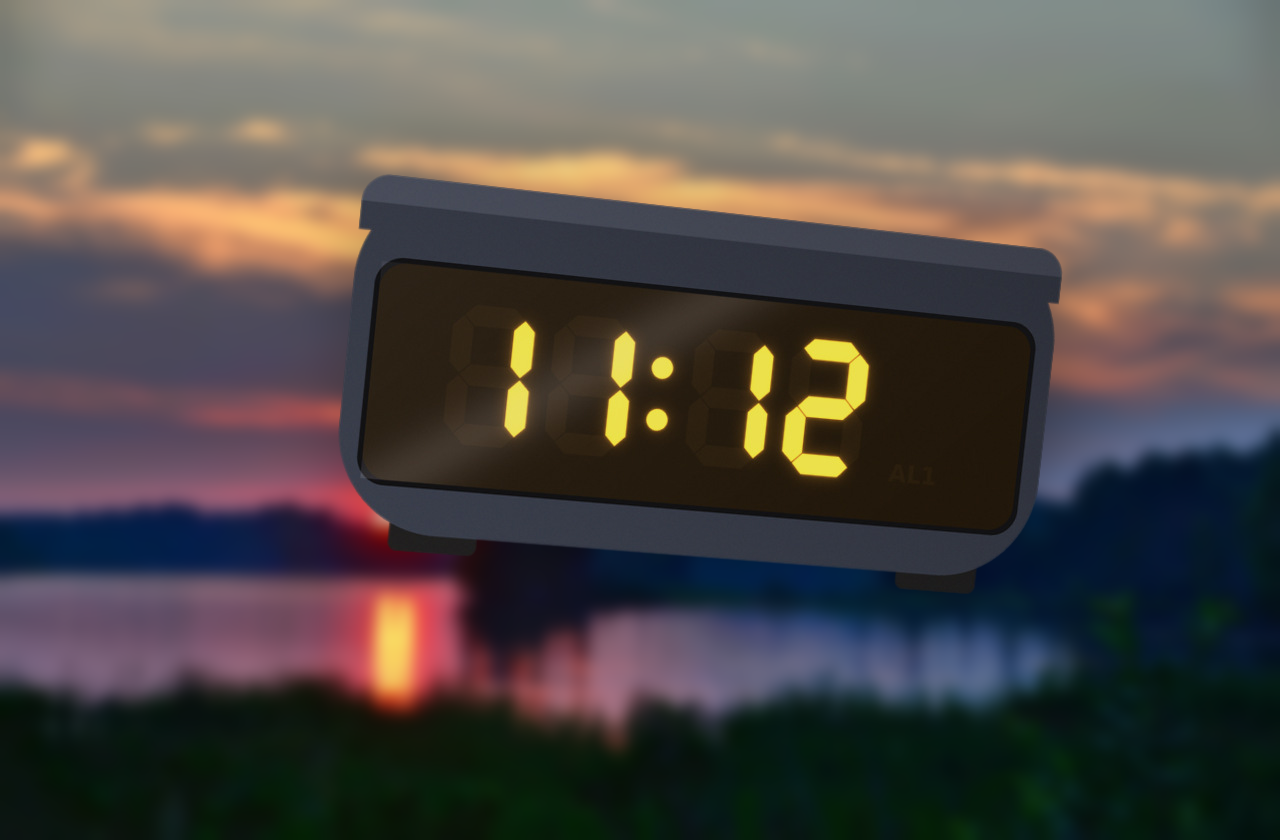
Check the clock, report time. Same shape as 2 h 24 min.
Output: 11 h 12 min
